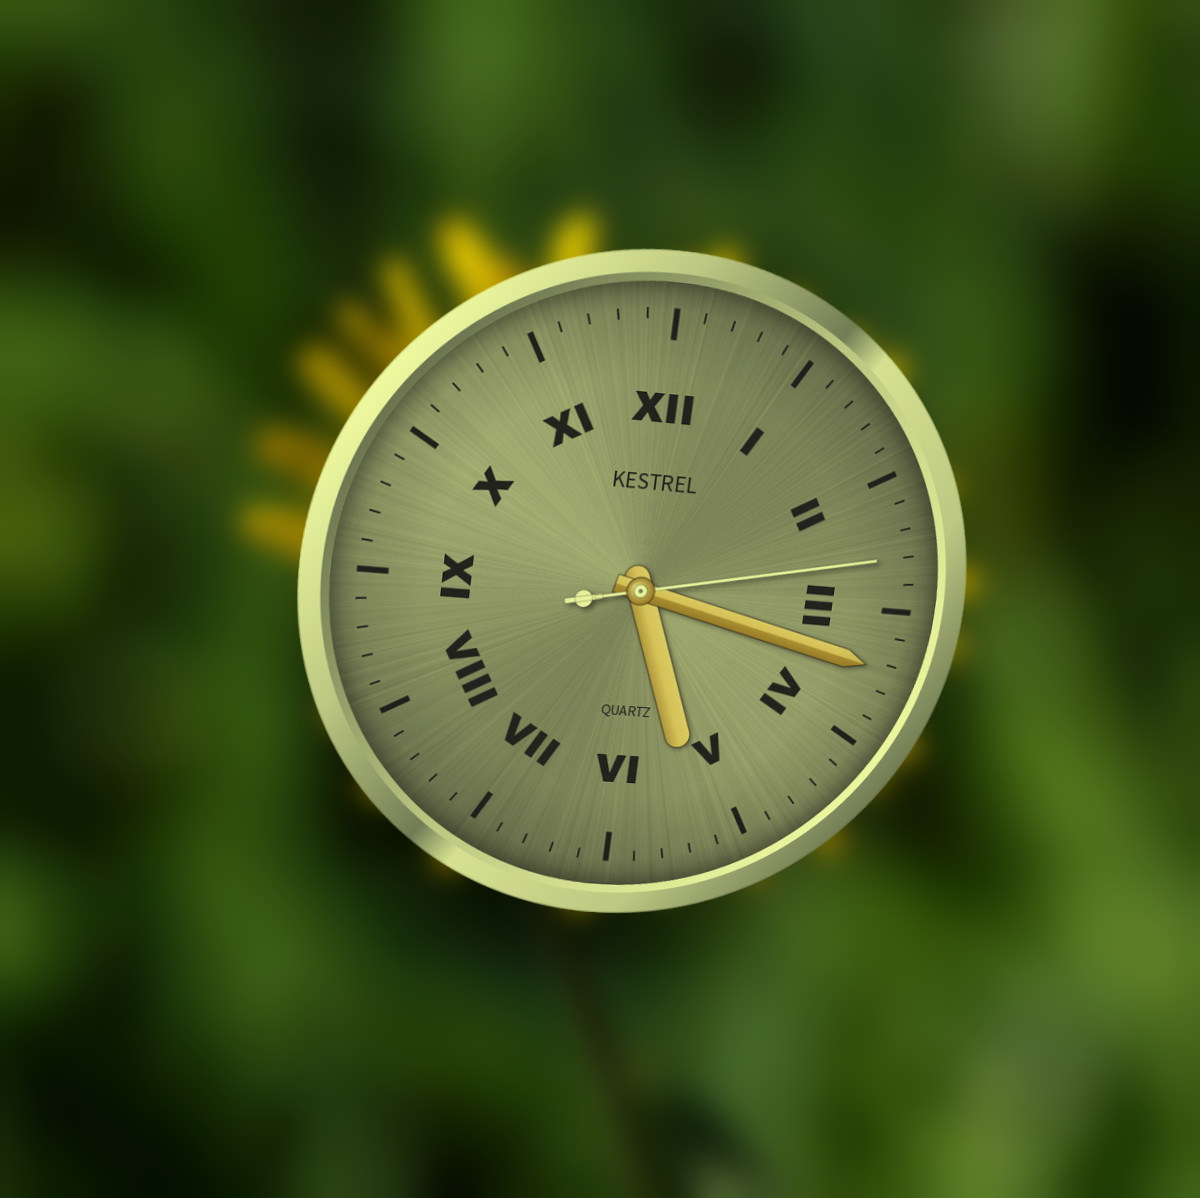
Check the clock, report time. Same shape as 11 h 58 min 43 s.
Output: 5 h 17 min 13 s
